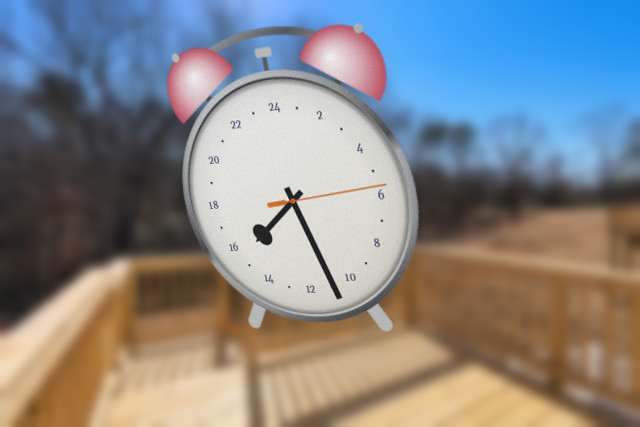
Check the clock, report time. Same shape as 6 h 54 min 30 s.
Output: 15 h 27 min 14 s
